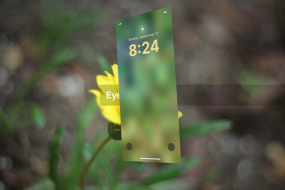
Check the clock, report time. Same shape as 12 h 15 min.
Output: 8 h 24 min
